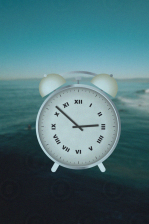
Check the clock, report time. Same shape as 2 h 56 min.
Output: 2 h 52 min
